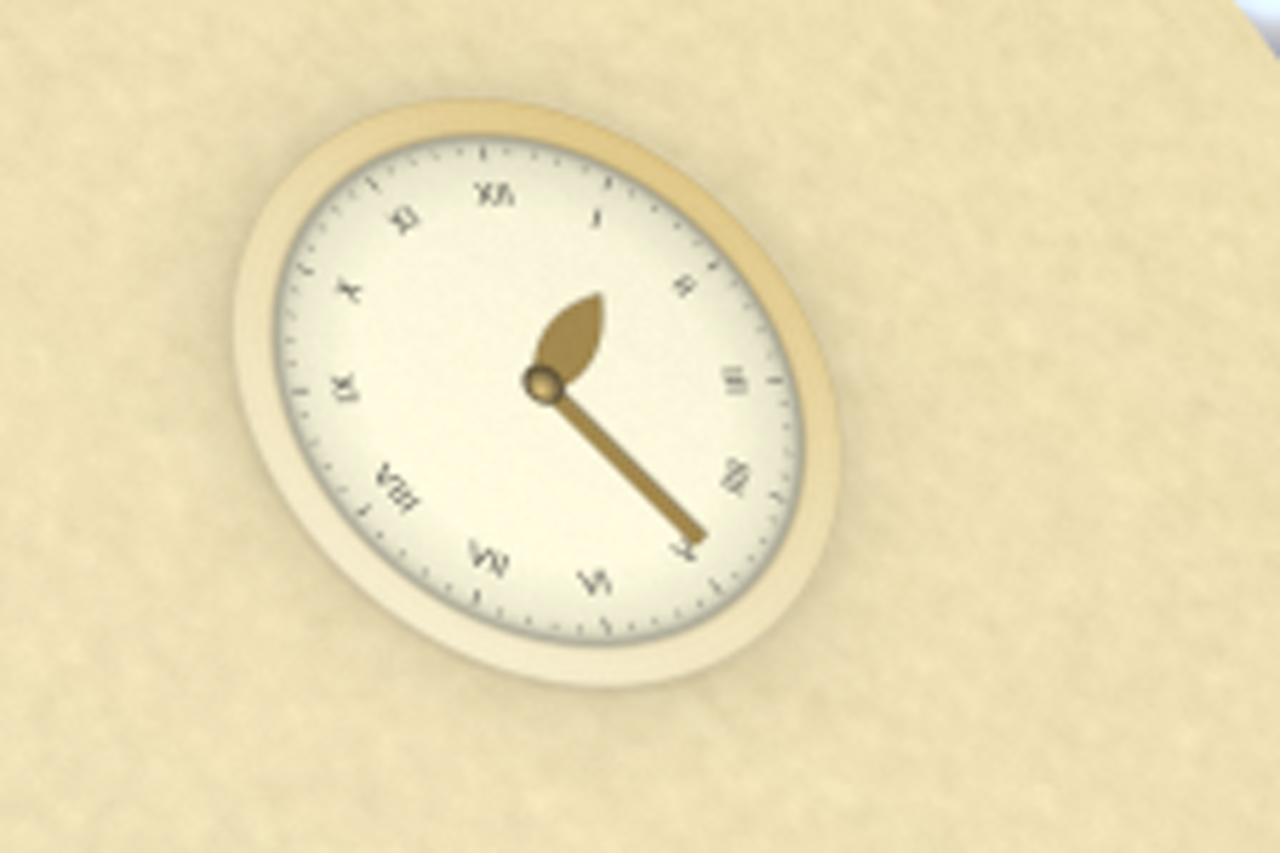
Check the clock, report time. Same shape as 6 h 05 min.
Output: 1 h 24 min
